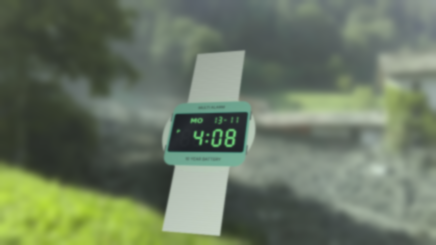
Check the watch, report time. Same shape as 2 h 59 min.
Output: 4 h 08 min
